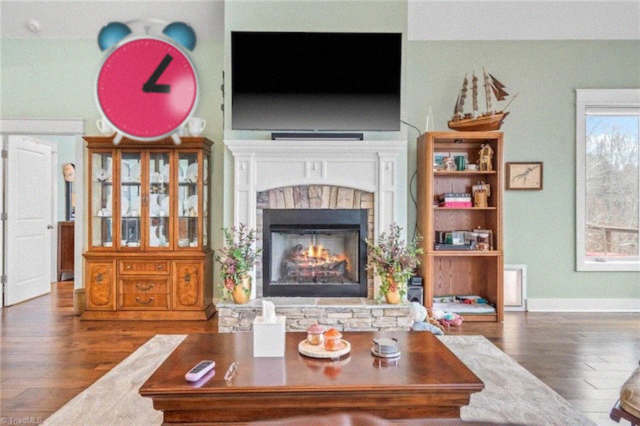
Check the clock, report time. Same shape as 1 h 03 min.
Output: 3 h 06 min
